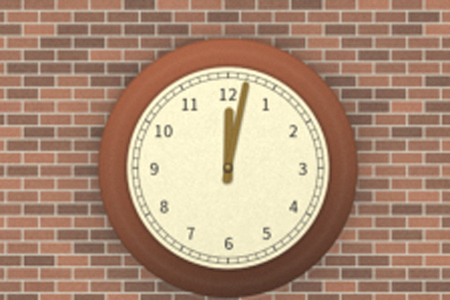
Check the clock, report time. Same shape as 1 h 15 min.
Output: 12 h 02 min
